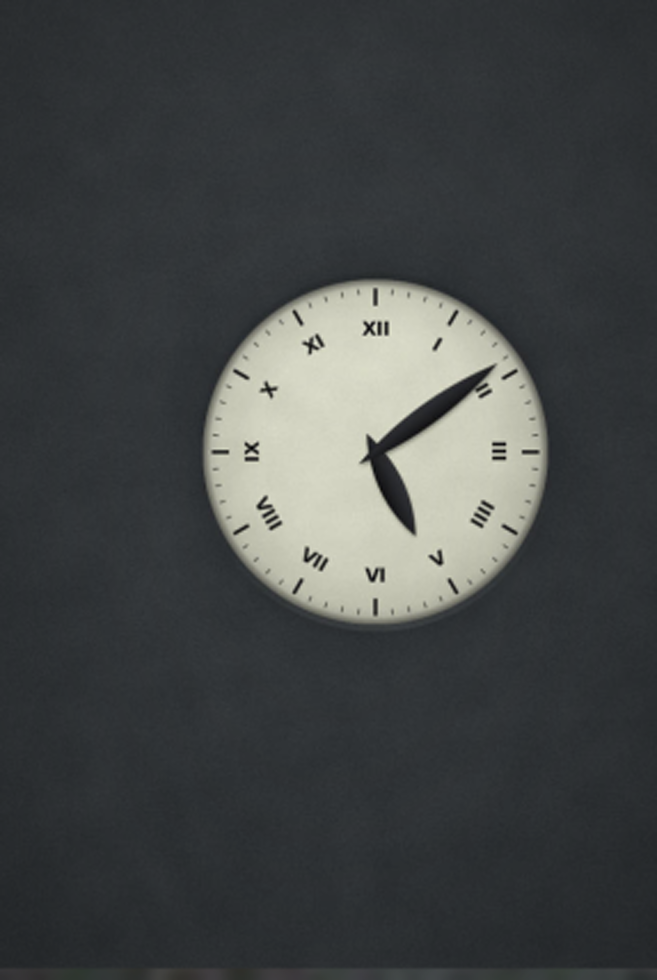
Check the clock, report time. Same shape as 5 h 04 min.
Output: 5 h 09 min
